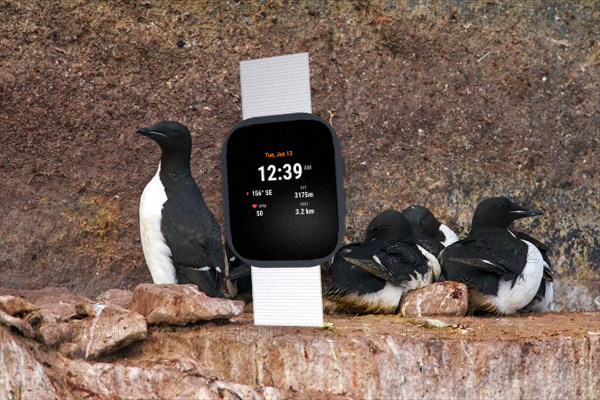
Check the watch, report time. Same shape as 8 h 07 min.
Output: 12 h 39 min
